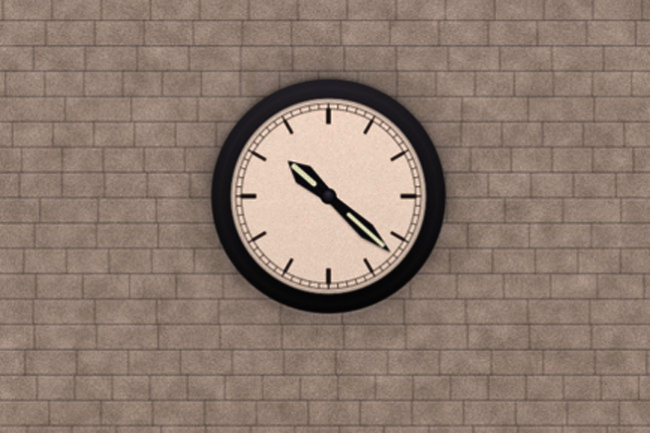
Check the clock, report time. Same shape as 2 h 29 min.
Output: 10 h 22 min
